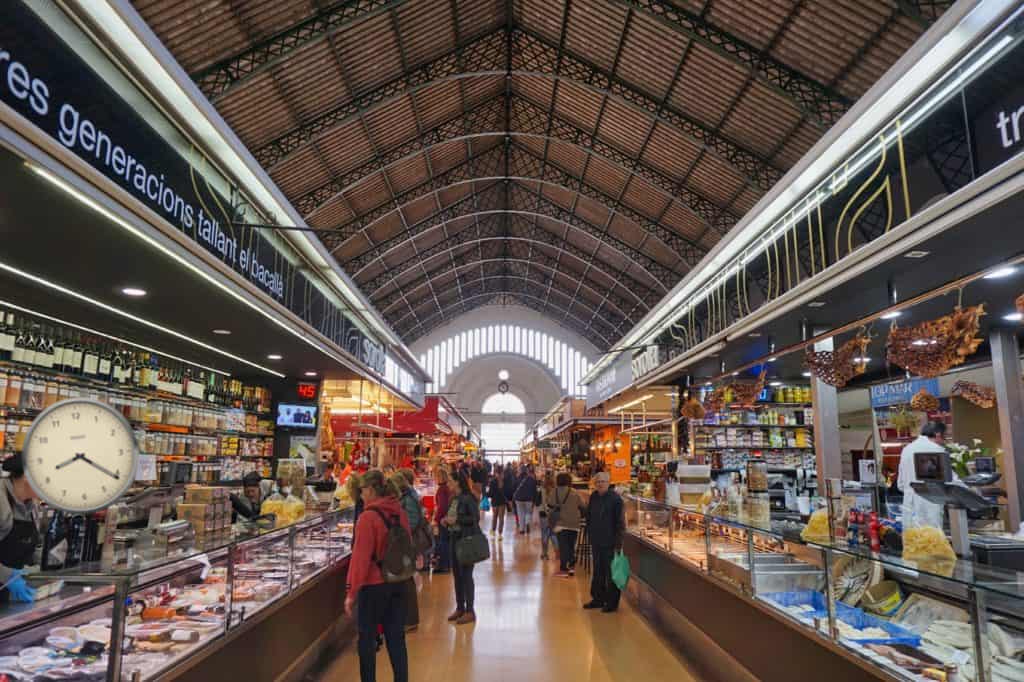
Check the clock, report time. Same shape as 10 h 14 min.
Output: 8 h 21 min
